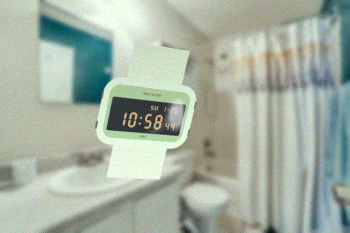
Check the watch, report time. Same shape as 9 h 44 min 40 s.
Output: 10 h 58 min 44 s
